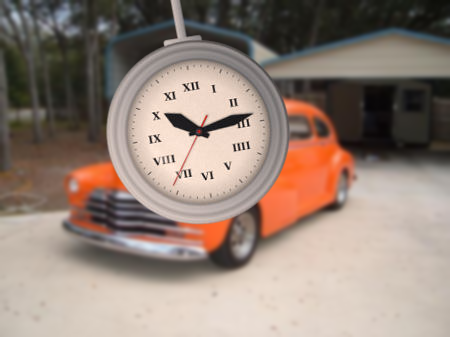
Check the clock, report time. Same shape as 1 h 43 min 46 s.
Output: 10 h 13 min 36 s
